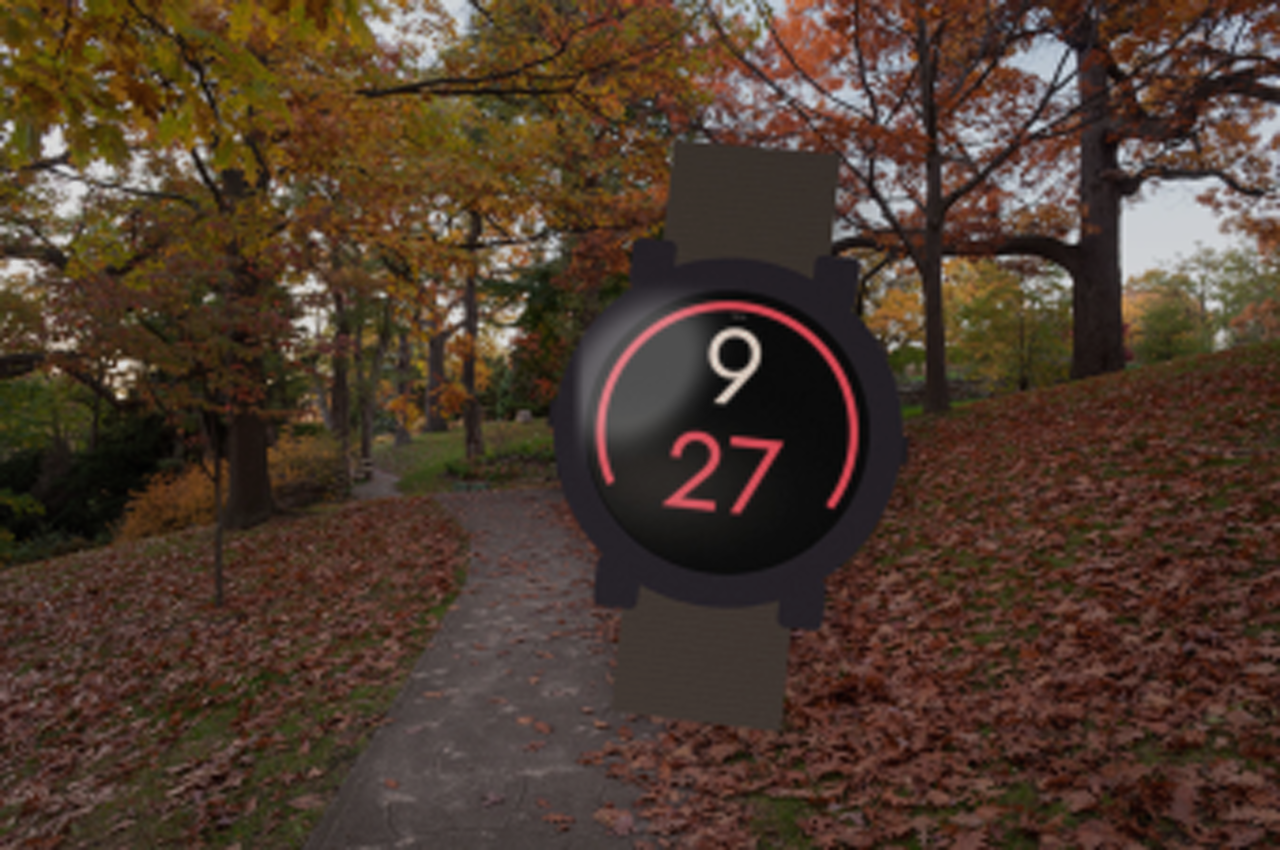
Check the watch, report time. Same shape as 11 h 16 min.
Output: 9 h 27 min
